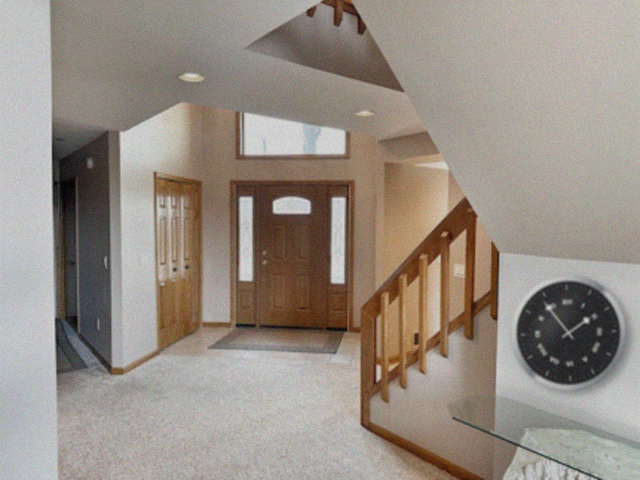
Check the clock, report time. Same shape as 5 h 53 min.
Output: 1 h 54 min
